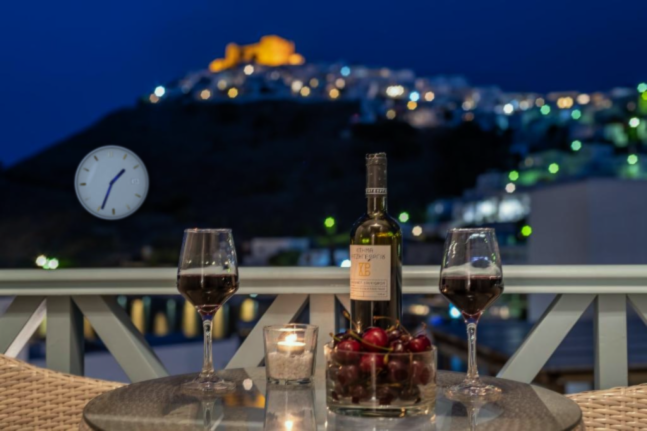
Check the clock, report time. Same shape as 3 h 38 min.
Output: 1 h 34 min
